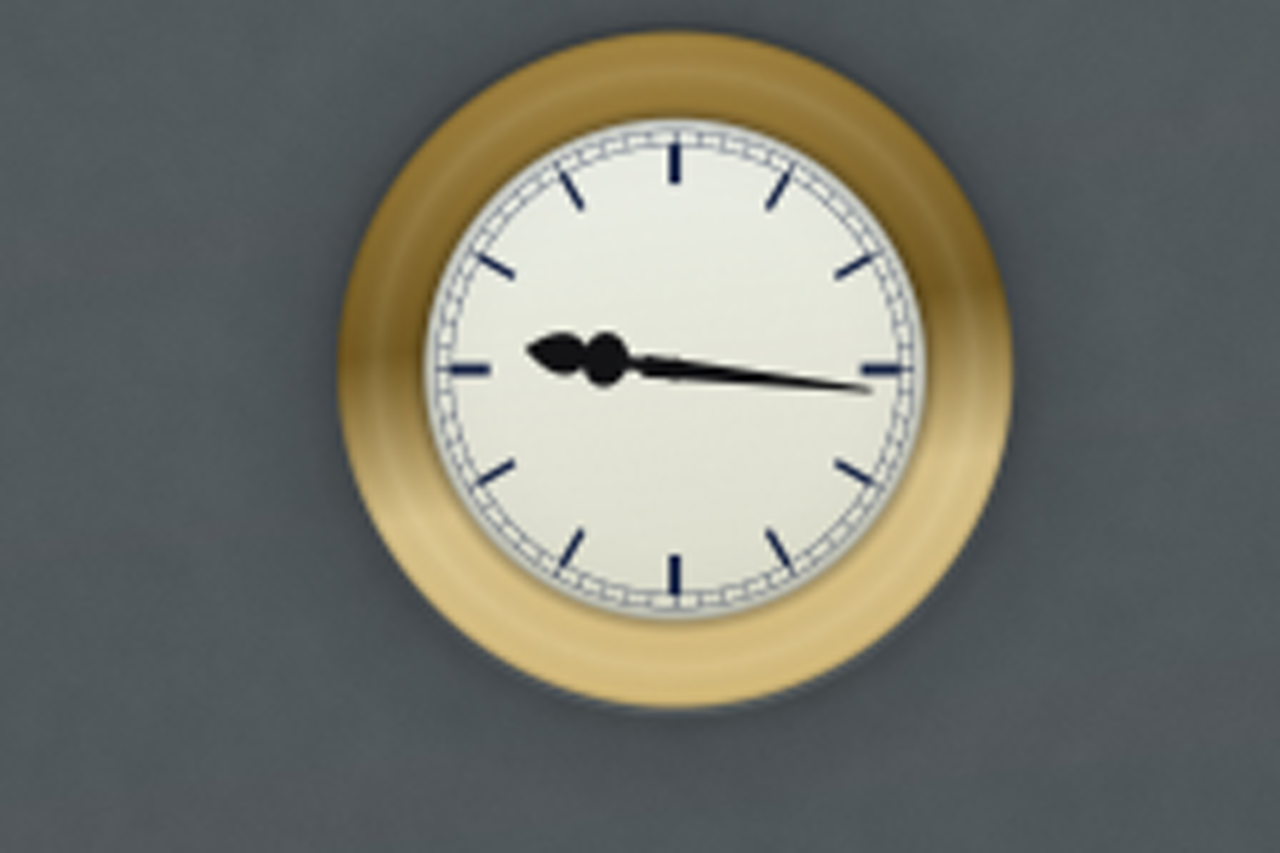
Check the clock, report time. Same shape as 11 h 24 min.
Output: 9 h 16 min
